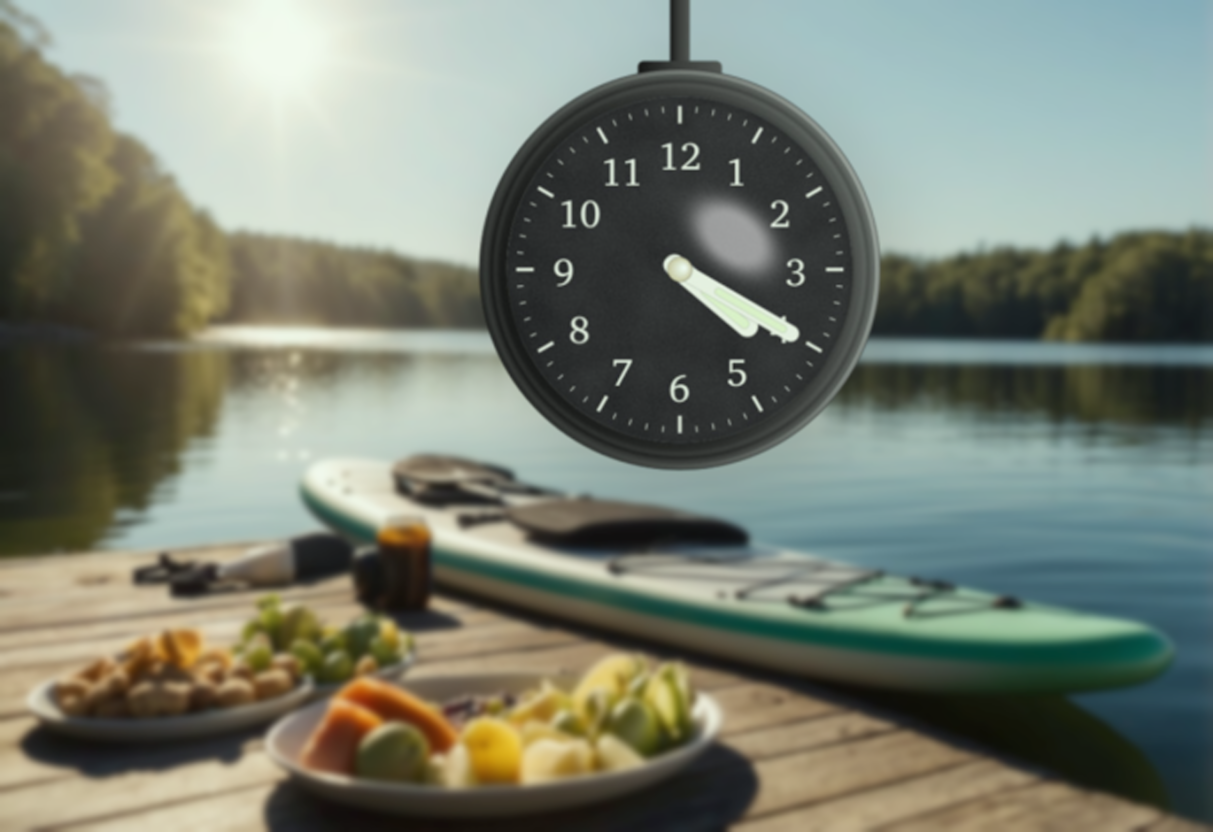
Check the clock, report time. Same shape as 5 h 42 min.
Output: 4 h 20 min
